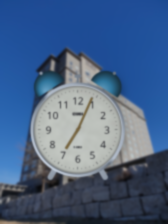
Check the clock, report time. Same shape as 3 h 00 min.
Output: 7 h 04 min
